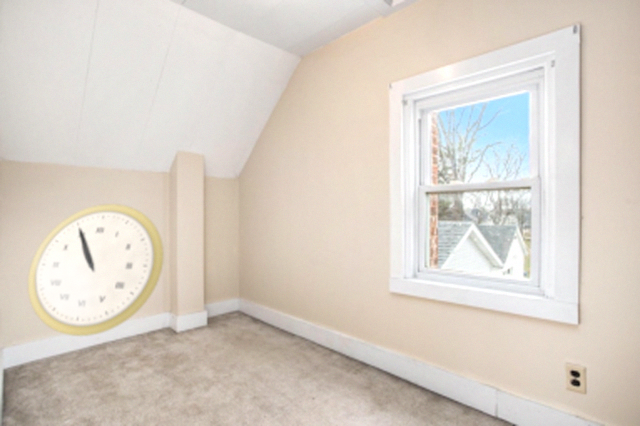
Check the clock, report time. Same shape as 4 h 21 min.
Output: 10 h 55 min
